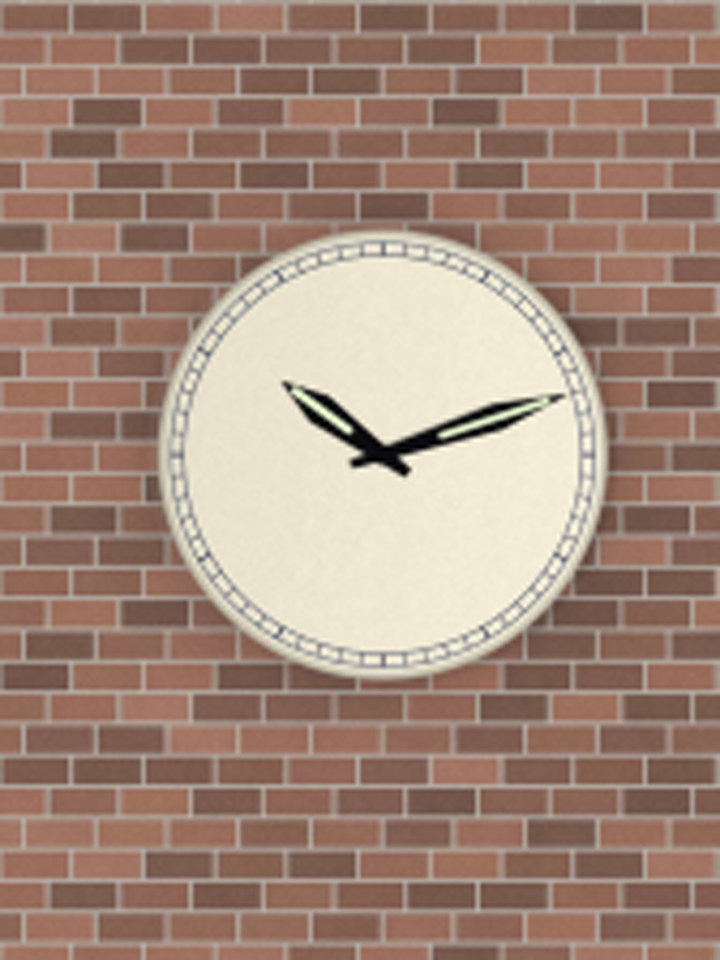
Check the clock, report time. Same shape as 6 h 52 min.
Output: 10 h 12 min
